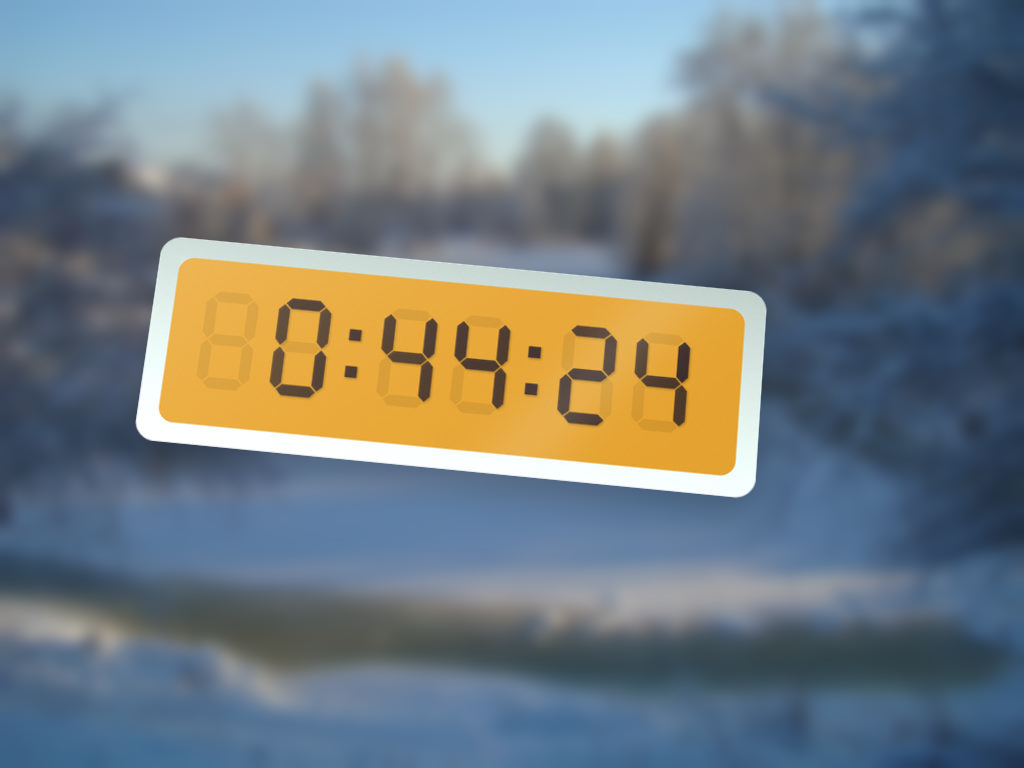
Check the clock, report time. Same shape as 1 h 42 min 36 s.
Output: 0 h 44 min 24 s
